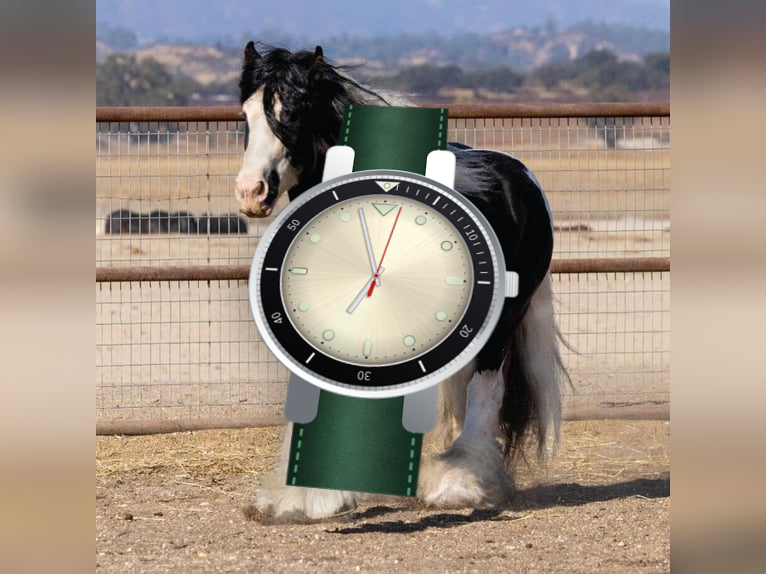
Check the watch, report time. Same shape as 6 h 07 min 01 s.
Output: 6 h 57 min 02 s
